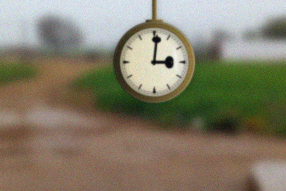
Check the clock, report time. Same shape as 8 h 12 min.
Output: 3 h 01 min
